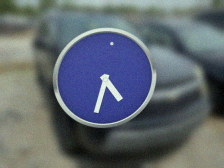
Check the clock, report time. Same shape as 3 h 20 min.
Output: 4 h 31 min
